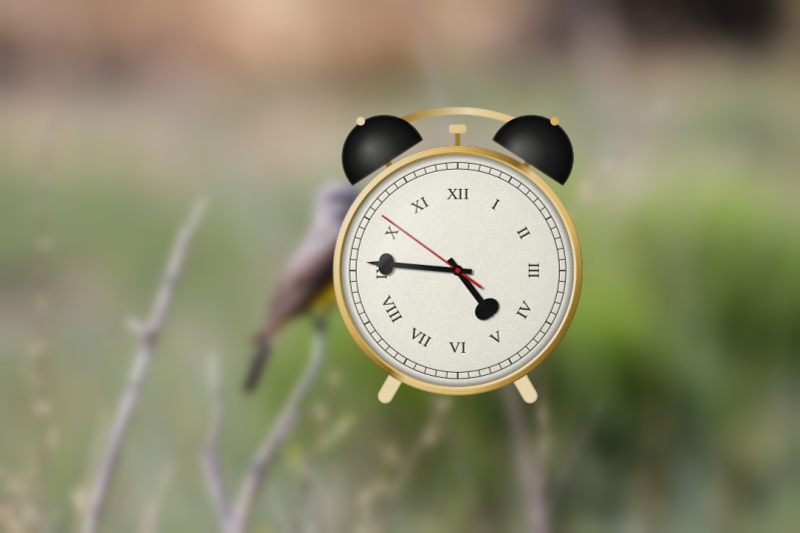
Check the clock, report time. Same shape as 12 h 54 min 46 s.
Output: 4 h 45 min 51 s
